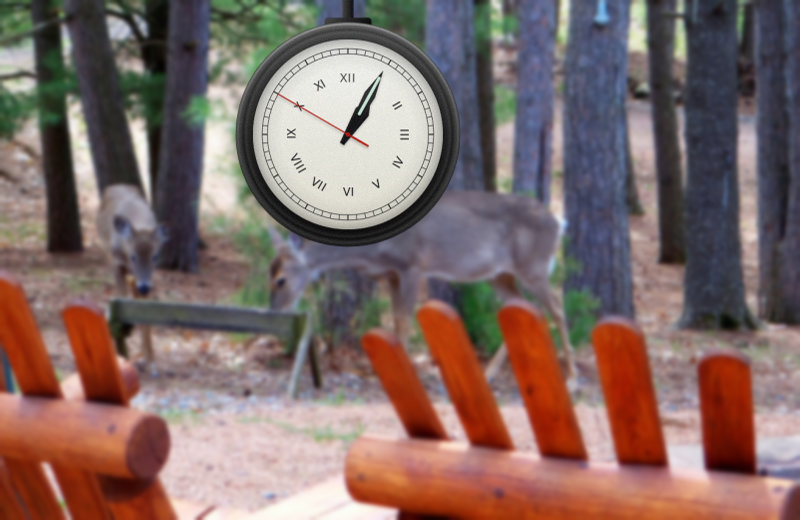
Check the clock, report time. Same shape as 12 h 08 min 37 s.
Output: 1 h 04 min 50 s
